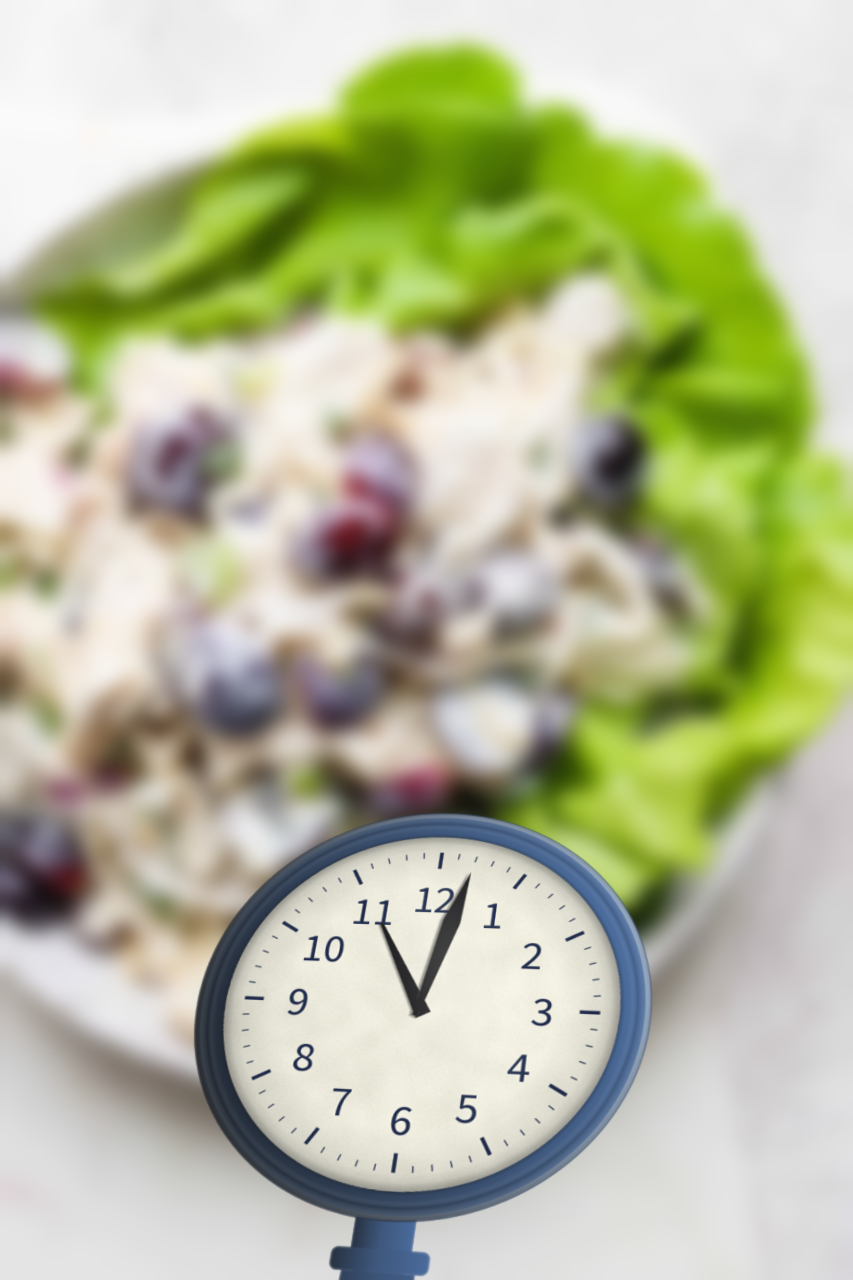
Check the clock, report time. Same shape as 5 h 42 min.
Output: 11 h 02 min
